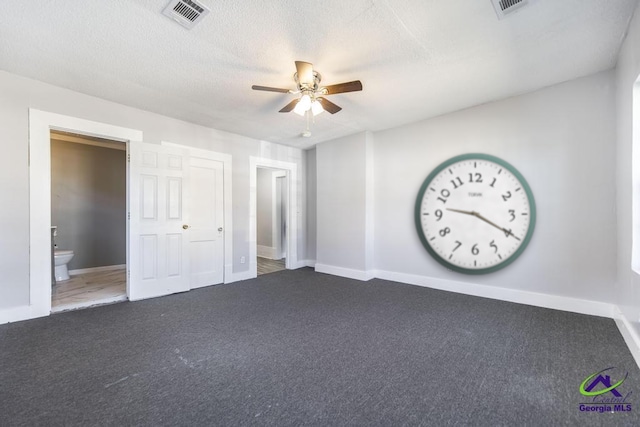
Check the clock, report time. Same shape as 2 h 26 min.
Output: 9 h 20 min
